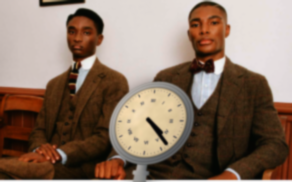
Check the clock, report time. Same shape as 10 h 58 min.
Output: 4 h 23 min
